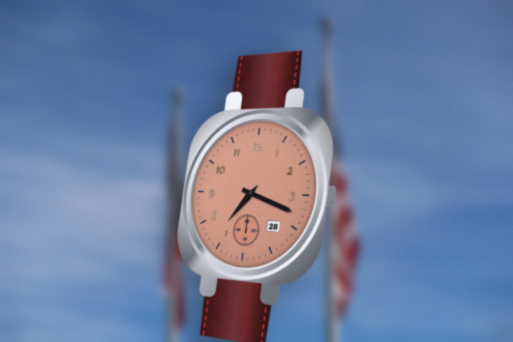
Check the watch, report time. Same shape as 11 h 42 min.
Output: 7 h 18 min
